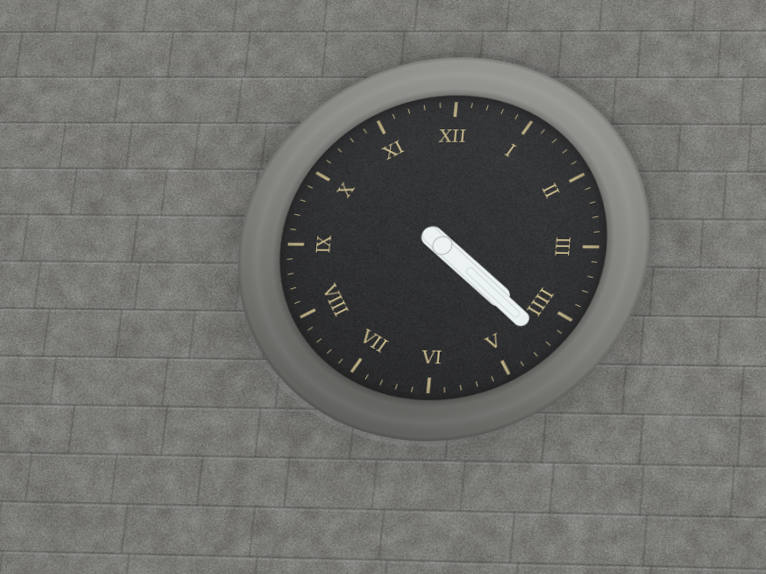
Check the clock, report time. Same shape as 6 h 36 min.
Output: 4 h 22 min
